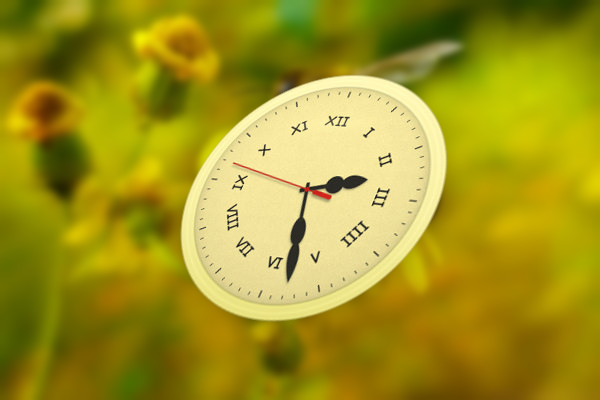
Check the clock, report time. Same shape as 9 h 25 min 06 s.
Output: 2 h 27 min 47 s
